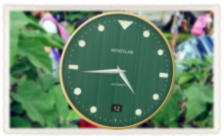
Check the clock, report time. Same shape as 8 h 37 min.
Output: 4 h 44 min
